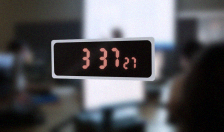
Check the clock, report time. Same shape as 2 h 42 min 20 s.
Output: 3 h 37 min 27 s
